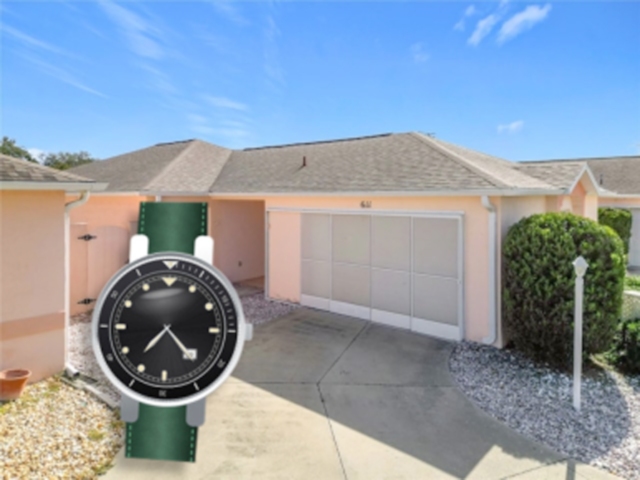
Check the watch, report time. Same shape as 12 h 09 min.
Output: 7 h 23 min
